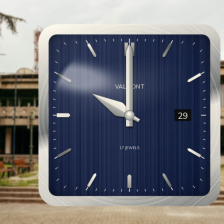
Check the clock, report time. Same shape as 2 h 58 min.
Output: 10 h 00 min
